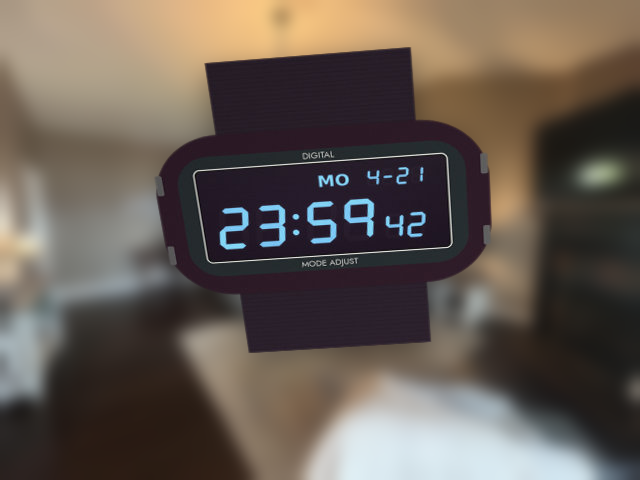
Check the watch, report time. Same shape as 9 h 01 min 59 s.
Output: 23 h 59 min 42 s
